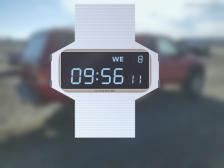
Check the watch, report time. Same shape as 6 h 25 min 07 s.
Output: 9 h 56 min 11 s
